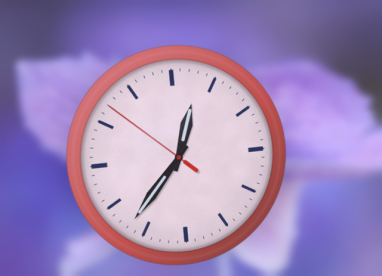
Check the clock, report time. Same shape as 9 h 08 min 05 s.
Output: 12 h 36 min 52 s
